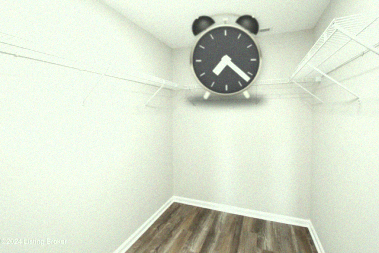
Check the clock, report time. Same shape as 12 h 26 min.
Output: 7 h 22 min
